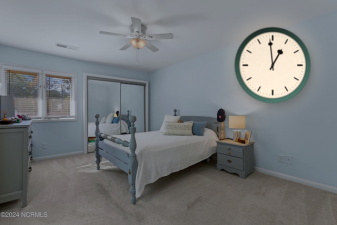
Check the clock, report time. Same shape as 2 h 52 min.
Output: 12 h 59 min
